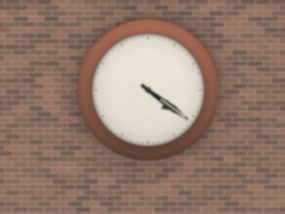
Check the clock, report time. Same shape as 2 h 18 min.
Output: 4 h 21 min
